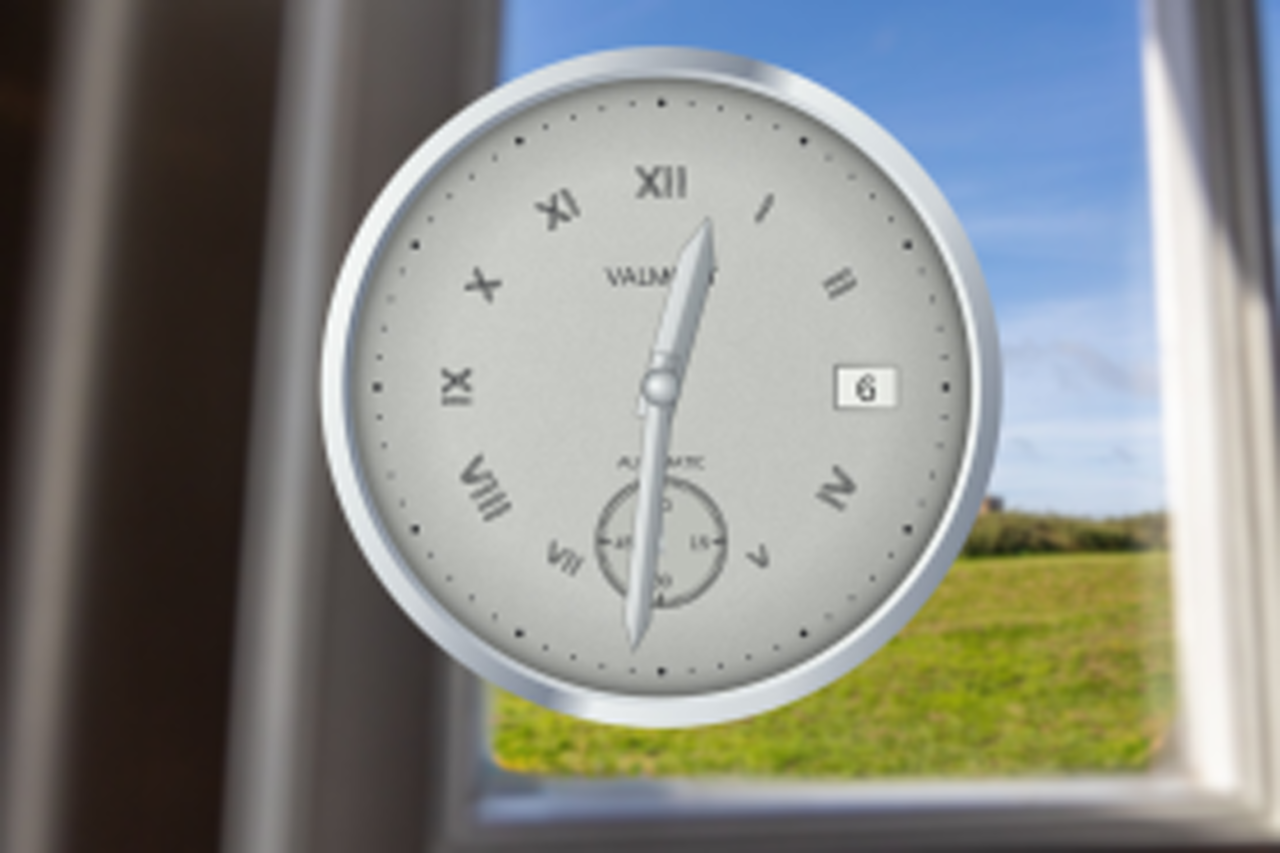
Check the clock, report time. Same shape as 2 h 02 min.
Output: 12 h 31 min
